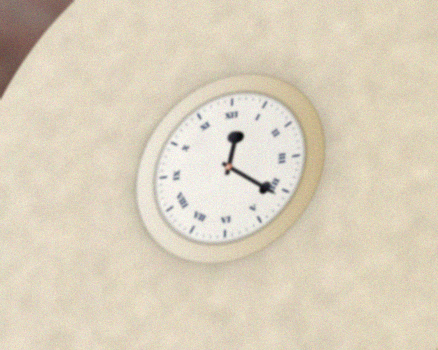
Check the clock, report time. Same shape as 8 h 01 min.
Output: 12 h 21 min
